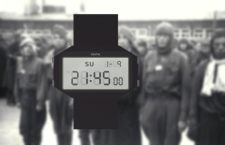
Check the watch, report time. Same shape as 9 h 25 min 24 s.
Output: 21 h 45 min 00 s
